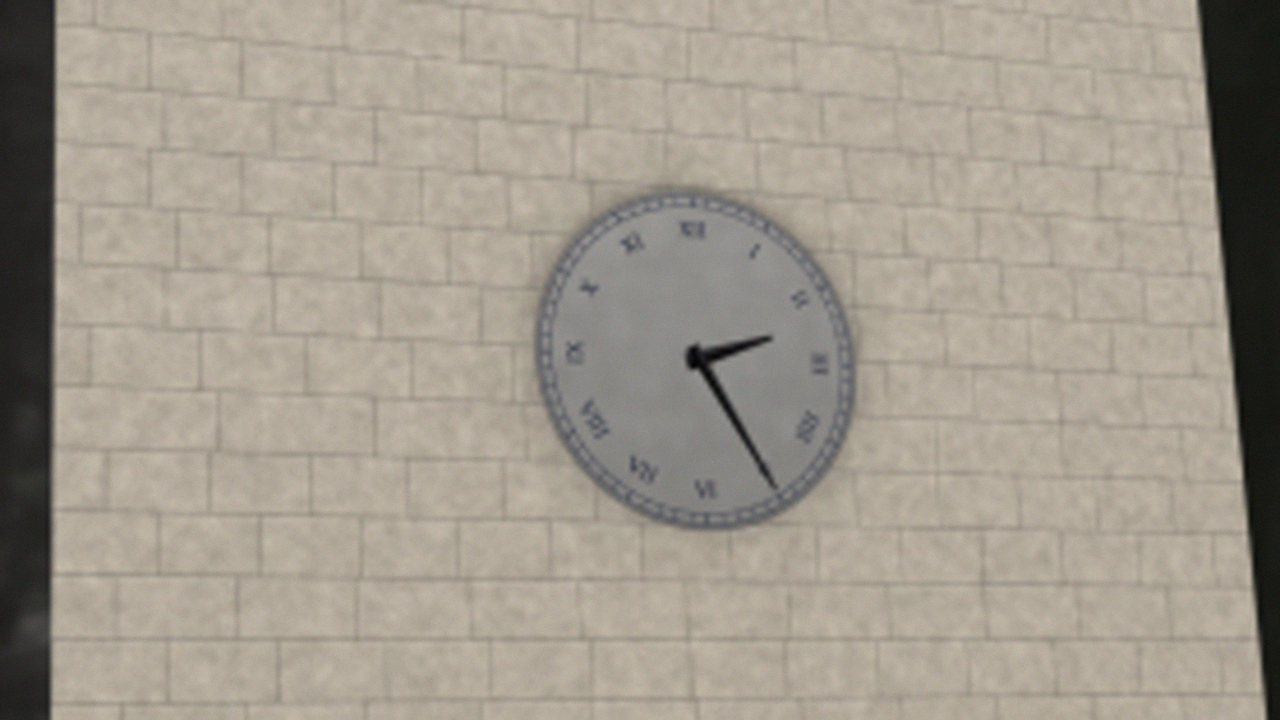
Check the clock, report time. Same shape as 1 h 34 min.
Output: 2 h 25 min
